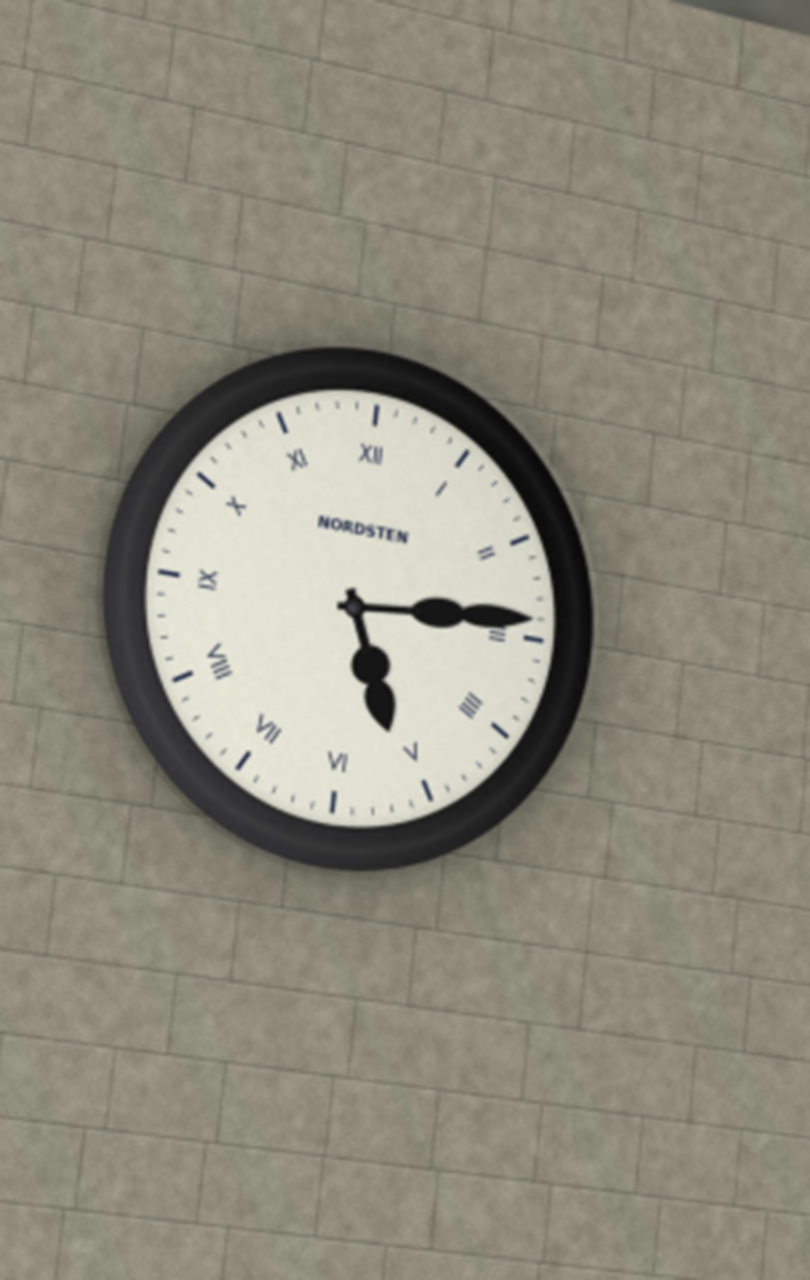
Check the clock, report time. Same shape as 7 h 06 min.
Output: 5 h 14 min
